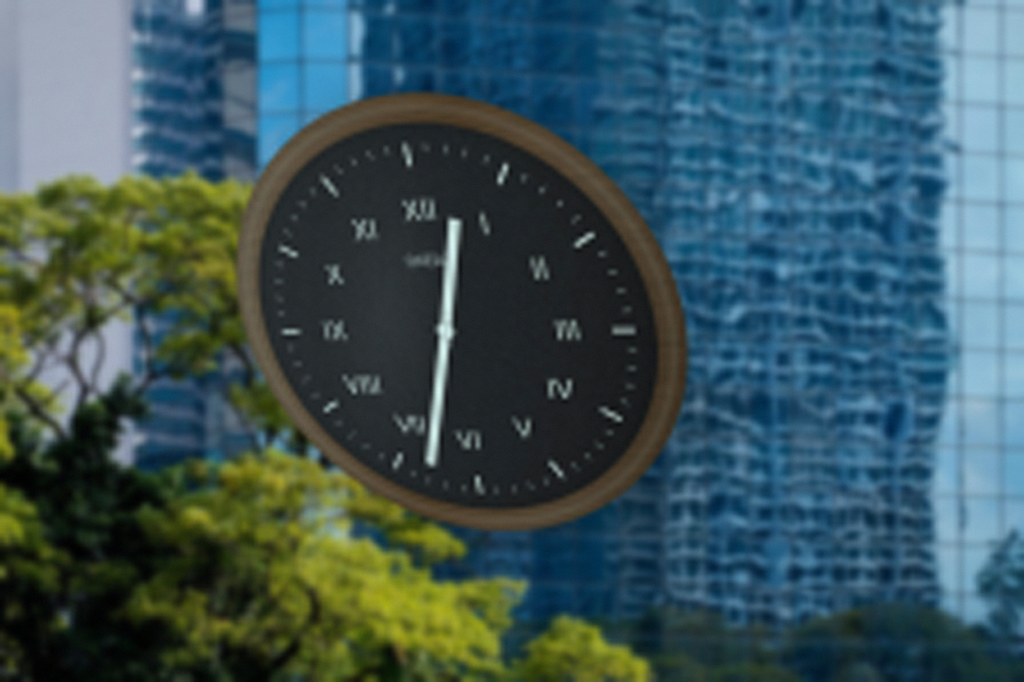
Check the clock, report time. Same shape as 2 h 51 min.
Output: 12 h 33 min
